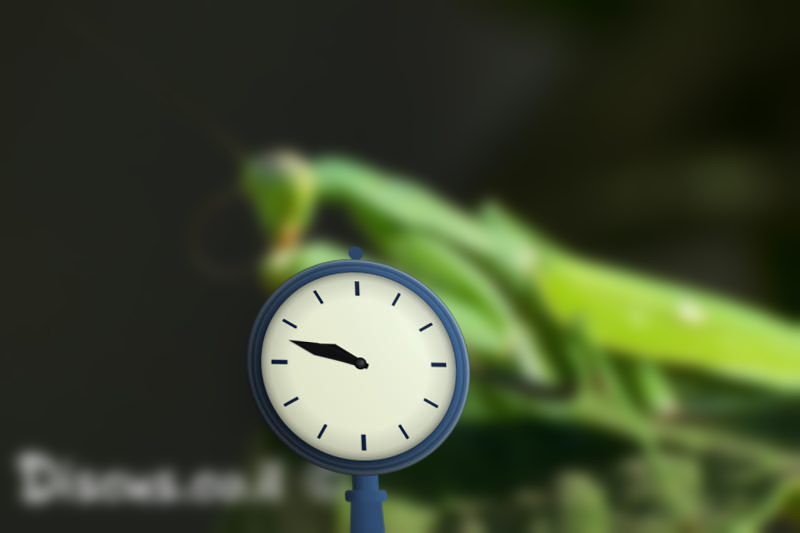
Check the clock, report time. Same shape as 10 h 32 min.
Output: 9 h 48 min
